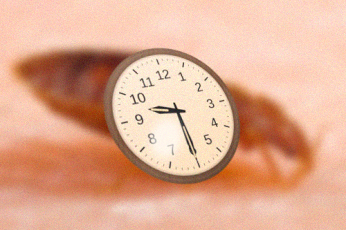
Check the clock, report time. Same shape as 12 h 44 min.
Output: 9 h 30 min
